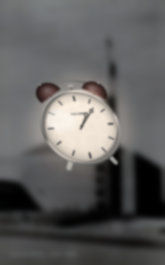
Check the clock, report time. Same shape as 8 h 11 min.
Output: 1 h 07 min
